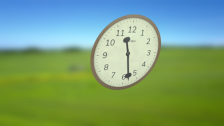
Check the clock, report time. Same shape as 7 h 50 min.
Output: 11 h 28 min
